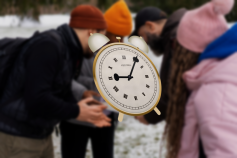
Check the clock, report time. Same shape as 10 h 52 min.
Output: 9 h 06 min
